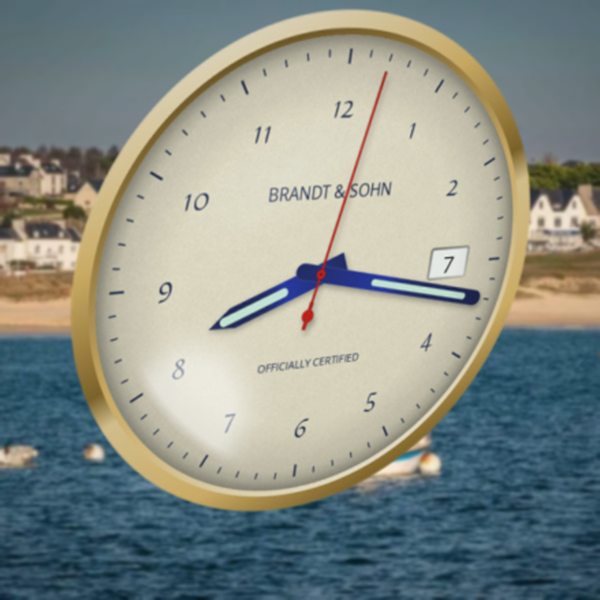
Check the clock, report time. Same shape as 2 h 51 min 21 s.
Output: 8 h 17 min 02 s
